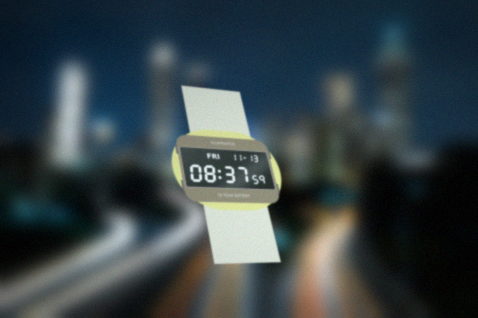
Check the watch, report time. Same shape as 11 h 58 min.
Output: 8 h 37 min
